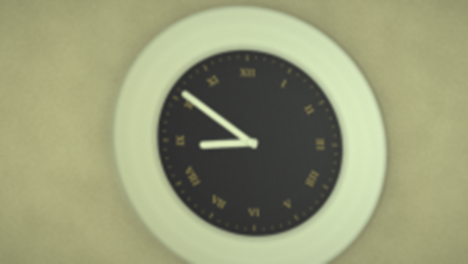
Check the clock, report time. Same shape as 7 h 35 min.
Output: 8 h 51 min
